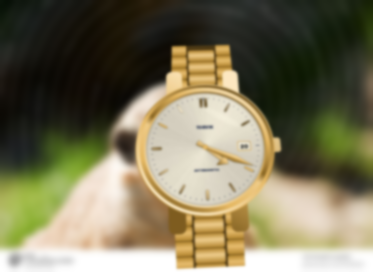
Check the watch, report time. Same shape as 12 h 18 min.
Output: 4 h 19 min
